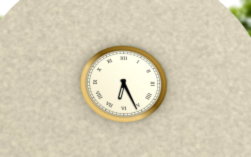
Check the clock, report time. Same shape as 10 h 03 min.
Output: 6 h 26 min
